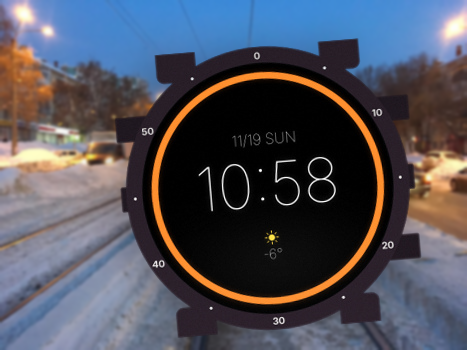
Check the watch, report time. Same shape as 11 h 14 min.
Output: 10 h 58 min
